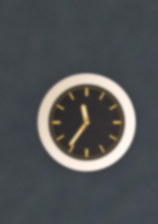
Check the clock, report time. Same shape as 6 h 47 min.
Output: 11 h 36 min
